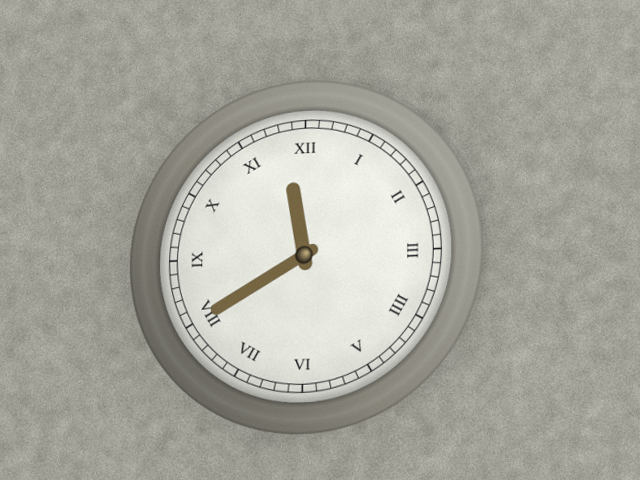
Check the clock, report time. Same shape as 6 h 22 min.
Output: 11 h 40 min
